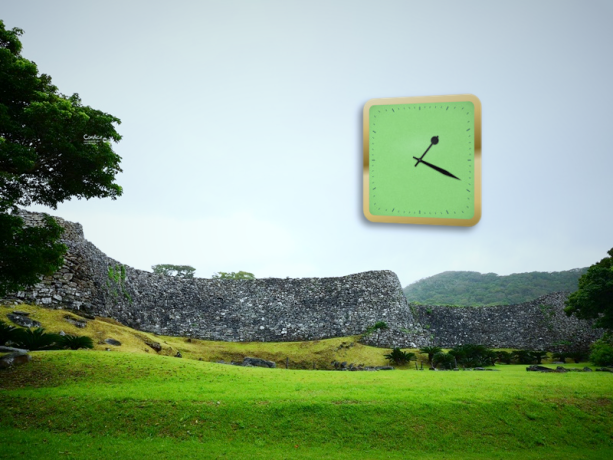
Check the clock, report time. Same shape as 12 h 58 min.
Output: 1 h 19 min
